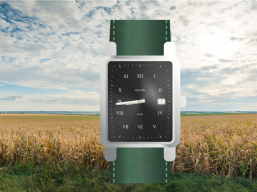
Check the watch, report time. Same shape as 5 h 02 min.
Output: 8 h 44 min
